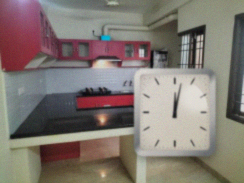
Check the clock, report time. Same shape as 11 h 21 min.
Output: 12 h 02 min
